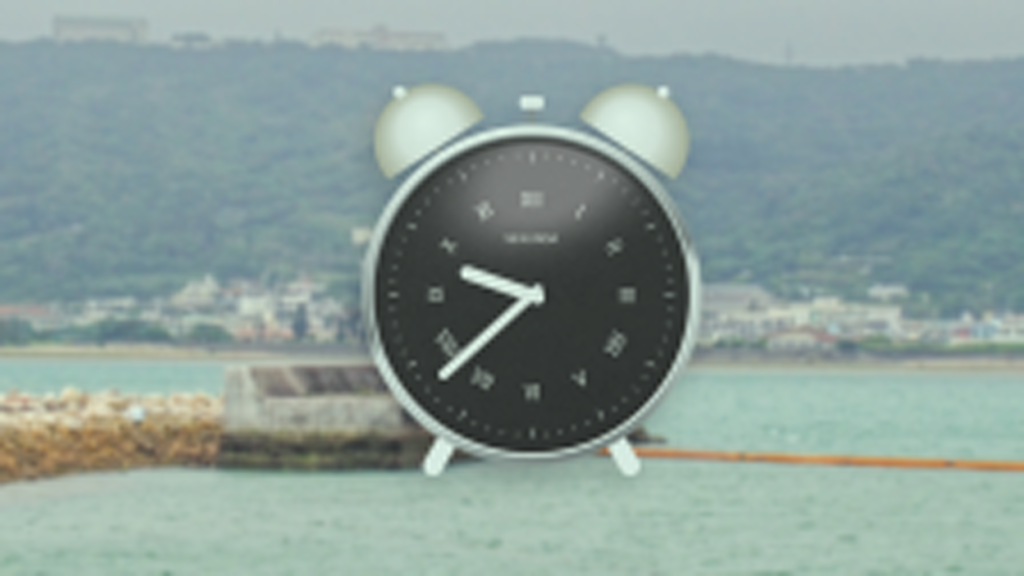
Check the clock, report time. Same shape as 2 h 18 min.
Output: 9 h 38 min
